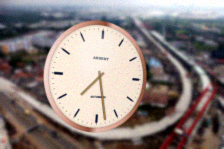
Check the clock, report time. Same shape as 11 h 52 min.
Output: 7 h 28 min
